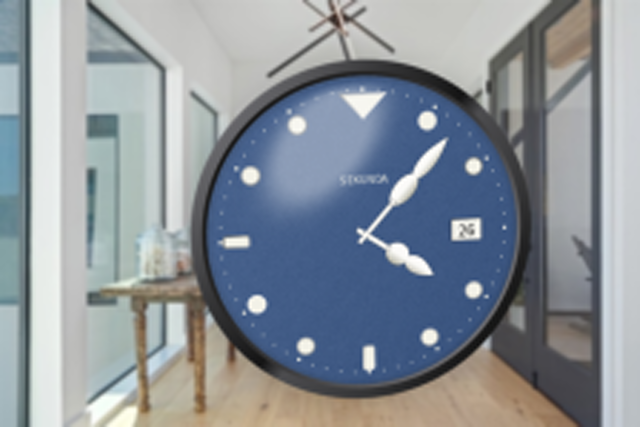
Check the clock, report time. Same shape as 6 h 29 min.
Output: 4 h 07 min
